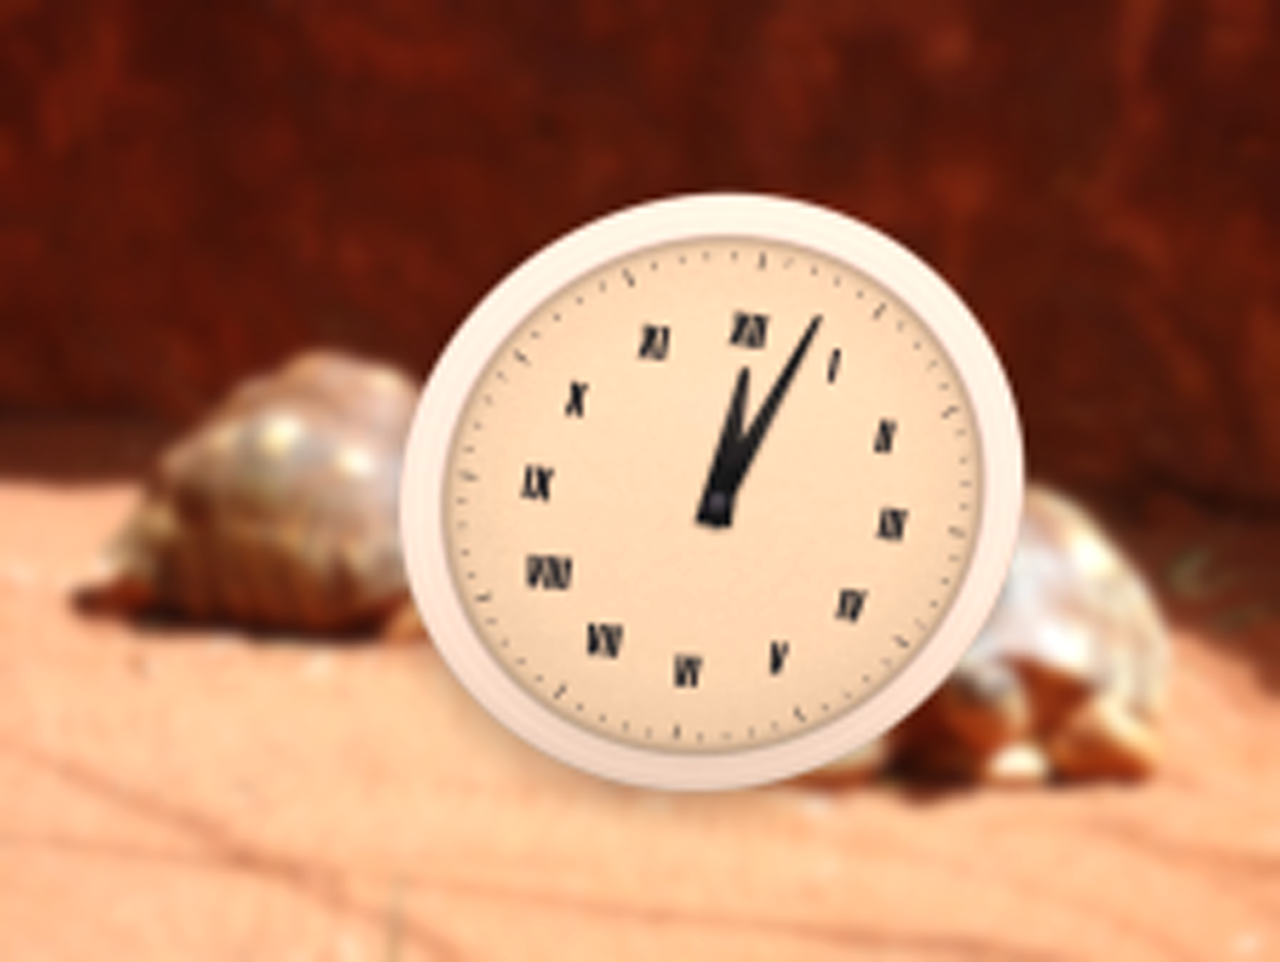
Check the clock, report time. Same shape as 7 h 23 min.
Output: 12 h 03 min
